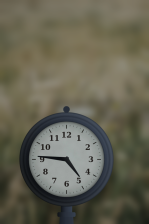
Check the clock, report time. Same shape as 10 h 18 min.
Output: 4 h 46 min
